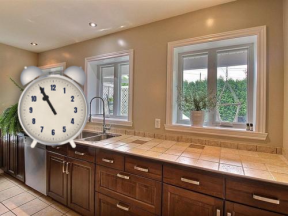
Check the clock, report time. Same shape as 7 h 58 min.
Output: 10 h 55 min
